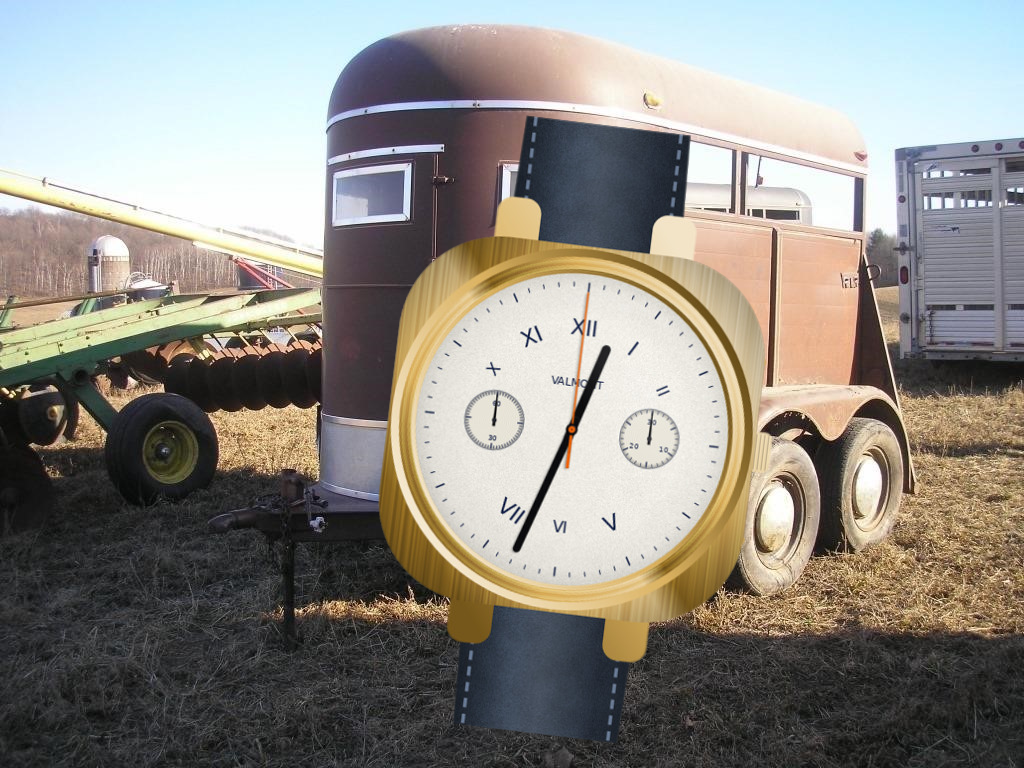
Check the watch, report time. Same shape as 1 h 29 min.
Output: 12 h 33 min
